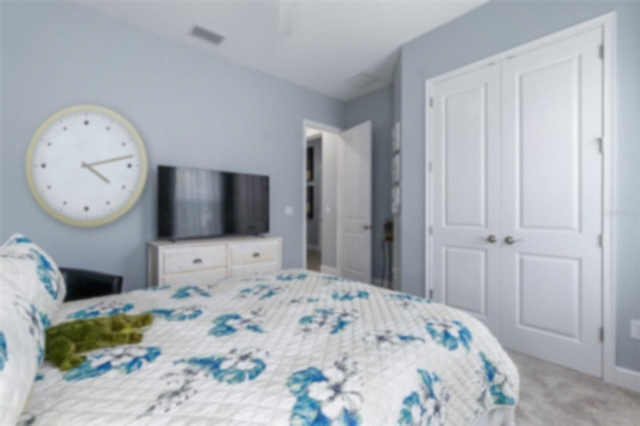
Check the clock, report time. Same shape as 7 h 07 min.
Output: 4 h 13 min
